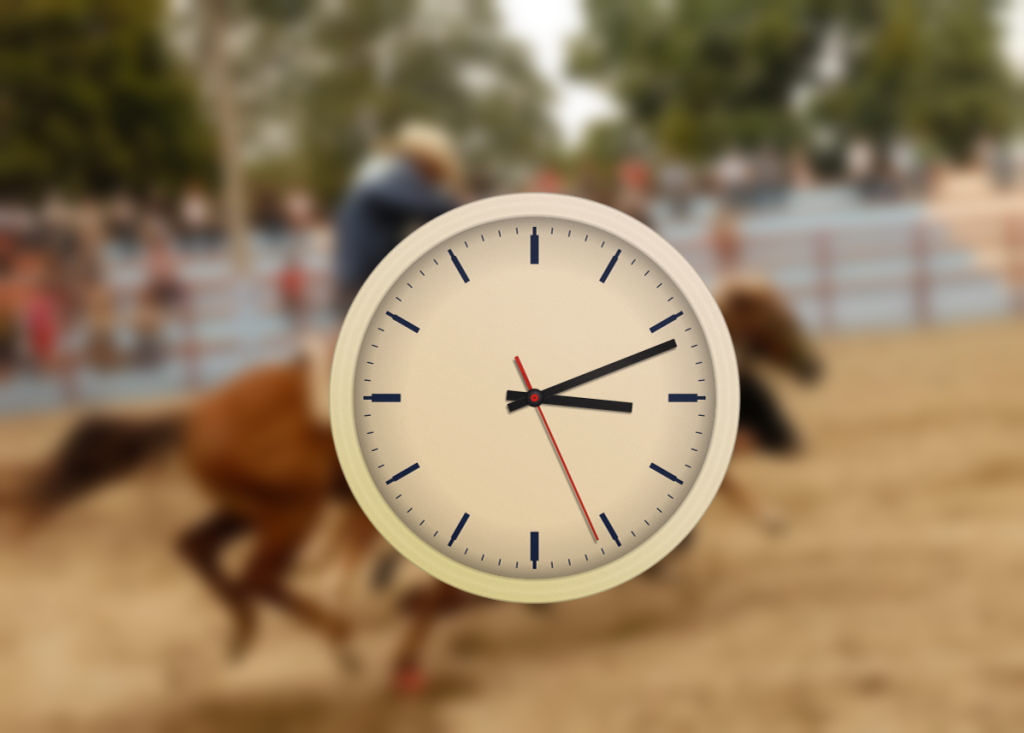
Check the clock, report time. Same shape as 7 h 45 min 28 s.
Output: 3 h 11 min 26 s
